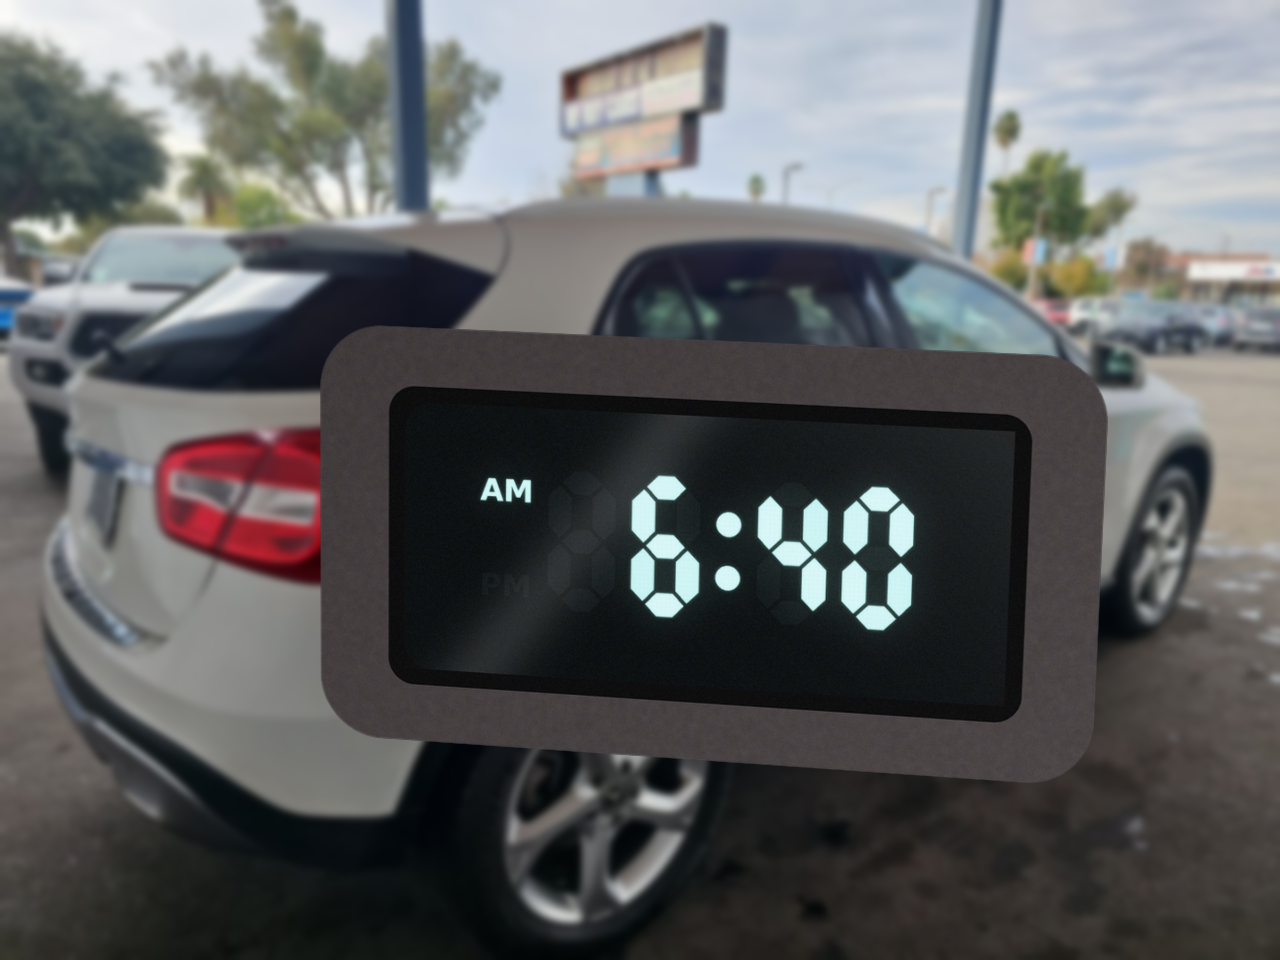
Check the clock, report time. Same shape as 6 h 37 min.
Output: 6 h 40 min
